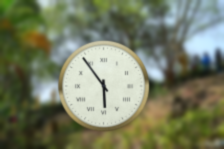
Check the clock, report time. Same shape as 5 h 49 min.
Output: 5 h 54 min
